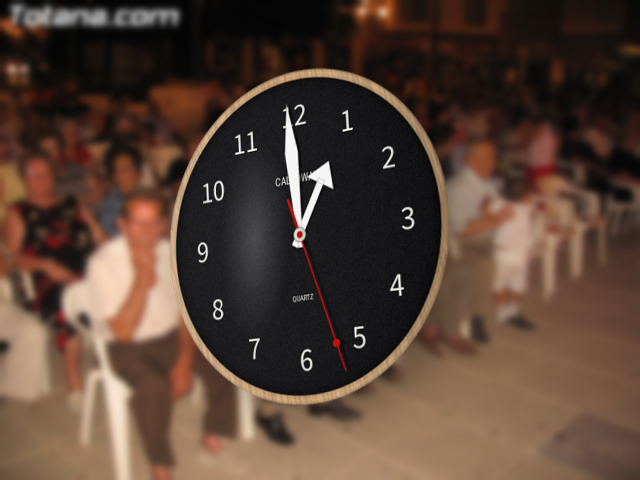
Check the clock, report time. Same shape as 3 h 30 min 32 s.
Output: 12 h 59 min 27 s
